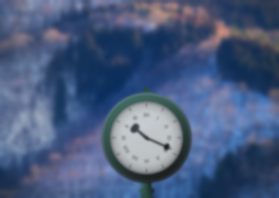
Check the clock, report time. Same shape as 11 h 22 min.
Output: 10 h 19 min
